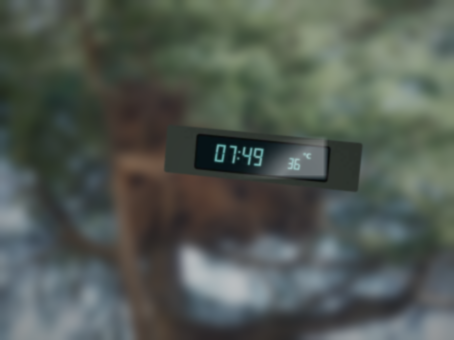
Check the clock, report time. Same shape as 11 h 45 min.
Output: 7 h 49 min
